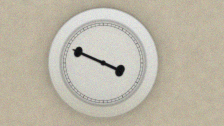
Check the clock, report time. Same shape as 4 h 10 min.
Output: 3 h 49 min
